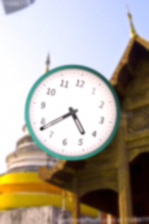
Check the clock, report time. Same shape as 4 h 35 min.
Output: 4 h 38 min
